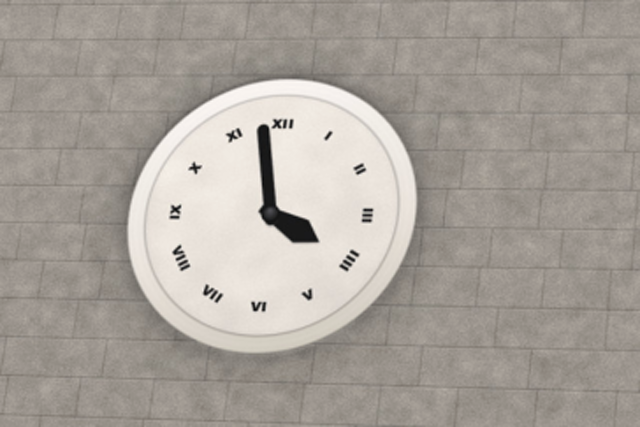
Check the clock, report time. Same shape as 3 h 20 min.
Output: 3 h 58 min
